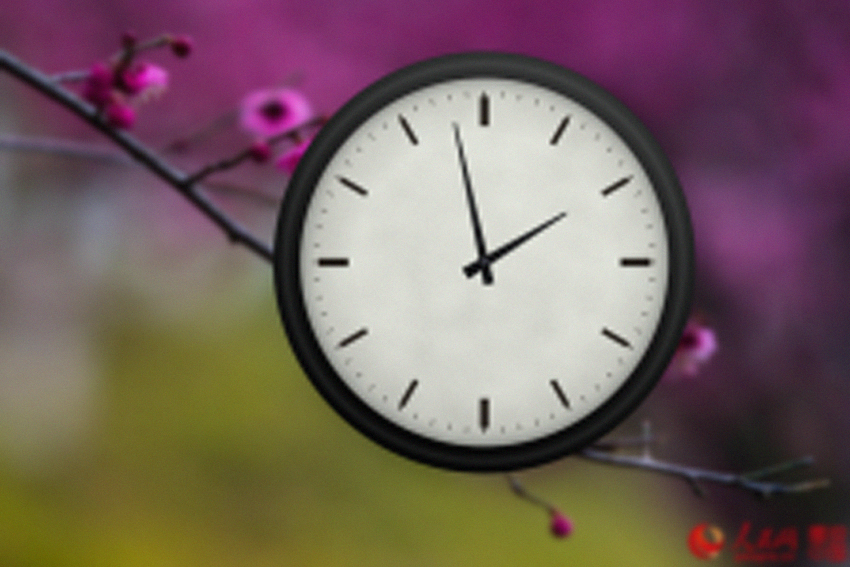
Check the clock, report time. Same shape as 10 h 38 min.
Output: 1 h 58 min
